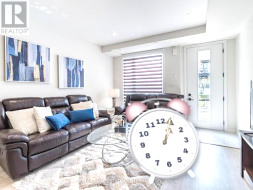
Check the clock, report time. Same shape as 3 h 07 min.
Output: 1 h 04 min
